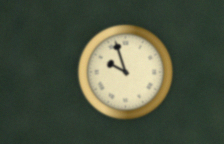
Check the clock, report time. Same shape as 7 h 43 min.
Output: 9 h 57 min
